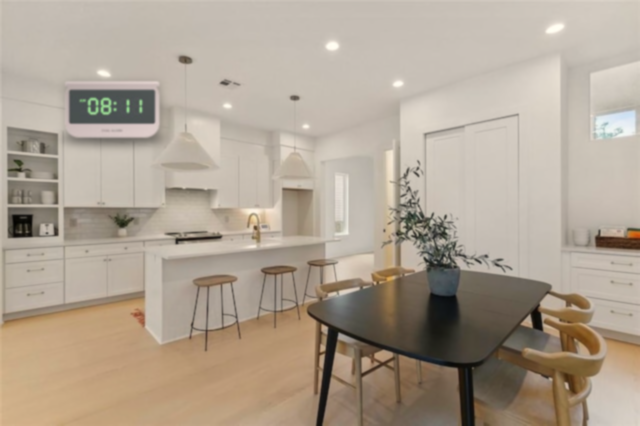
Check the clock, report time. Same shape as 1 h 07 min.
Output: 8 h 11 min
